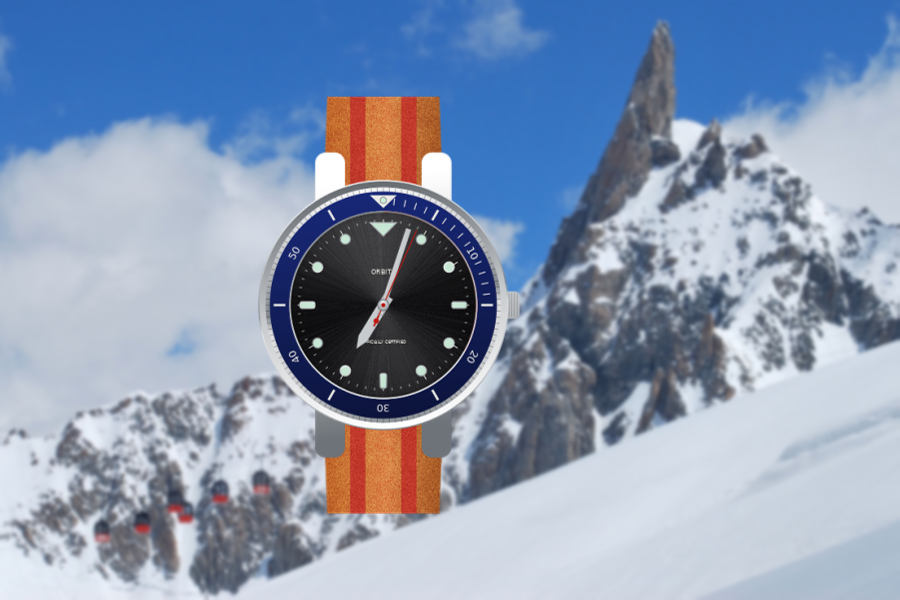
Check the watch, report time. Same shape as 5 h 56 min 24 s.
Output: 7 h 03 min 04 s
